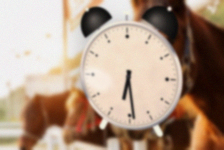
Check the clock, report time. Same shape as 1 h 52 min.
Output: 6 h 29 min
